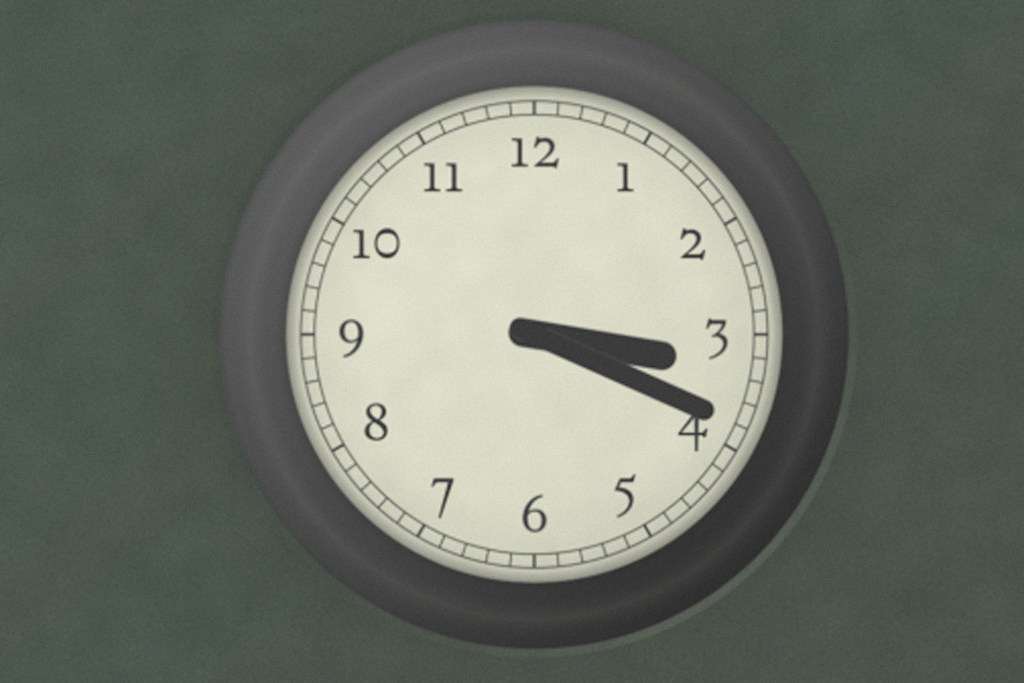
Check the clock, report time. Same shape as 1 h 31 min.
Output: 3 h 19 min
